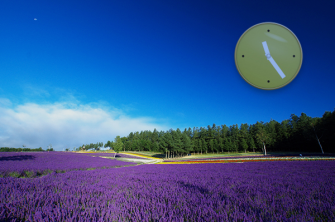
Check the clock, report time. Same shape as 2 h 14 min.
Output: 11 h 24 min
